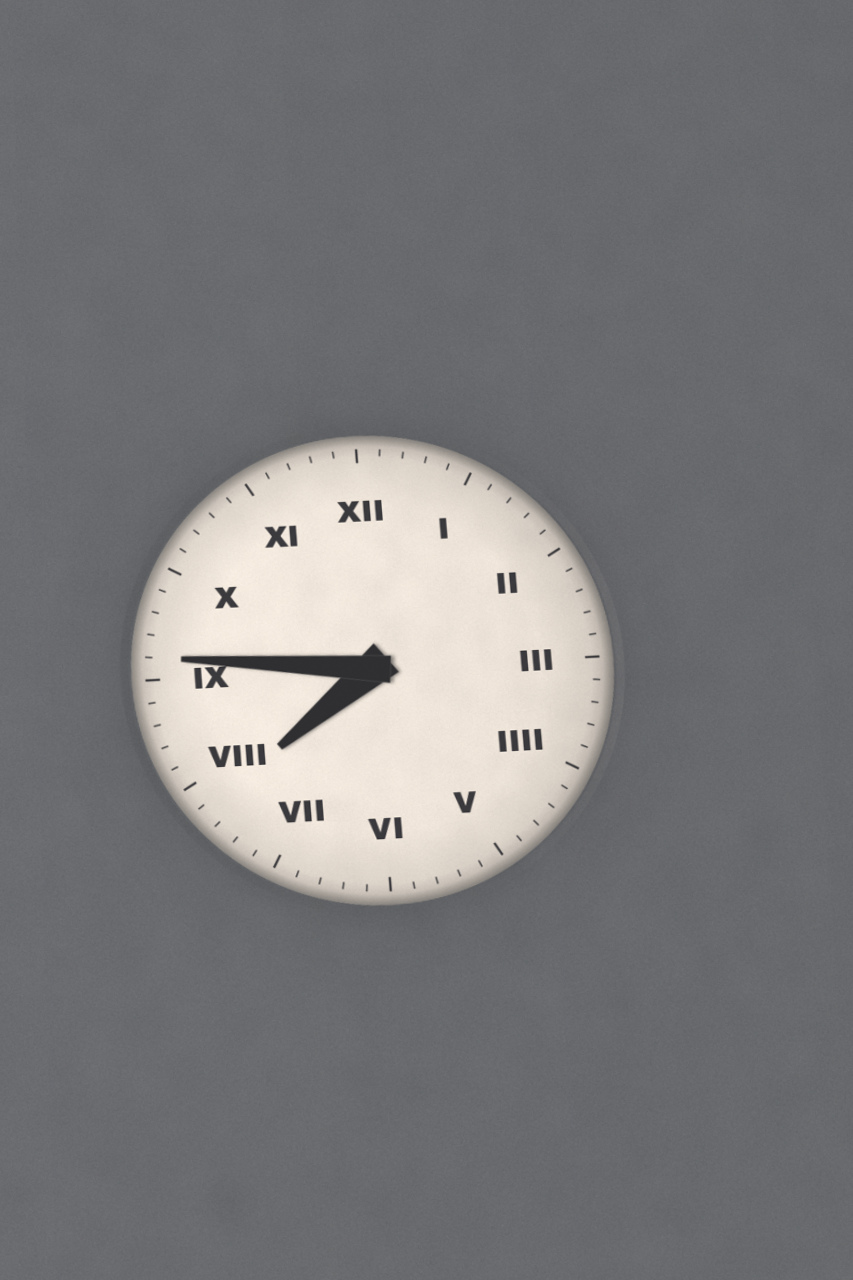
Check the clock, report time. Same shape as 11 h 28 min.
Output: 7 h 46 min
